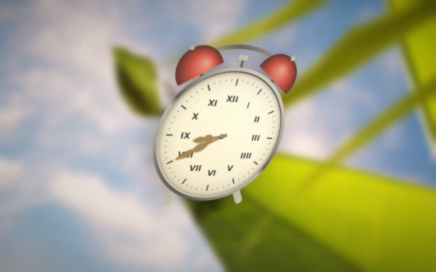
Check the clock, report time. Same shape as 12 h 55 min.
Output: 8 h 40 min
